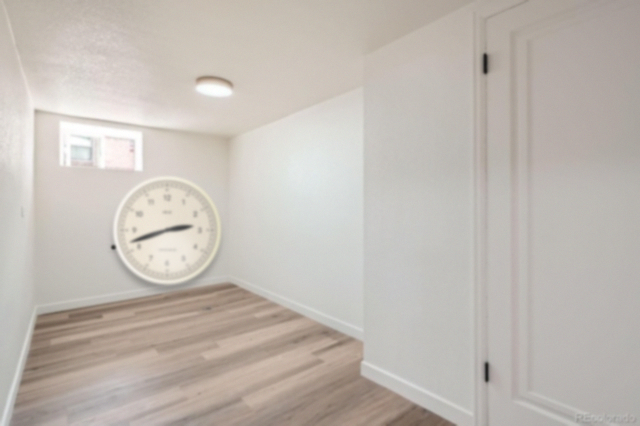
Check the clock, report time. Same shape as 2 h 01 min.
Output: 2 h 42 min
